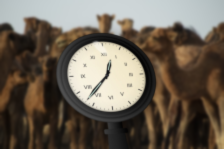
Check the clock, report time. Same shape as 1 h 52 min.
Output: 12 h 37 min
